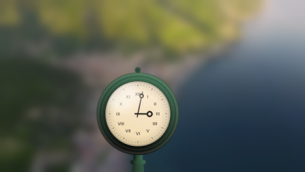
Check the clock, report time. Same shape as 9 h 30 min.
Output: 3 h 02 min
